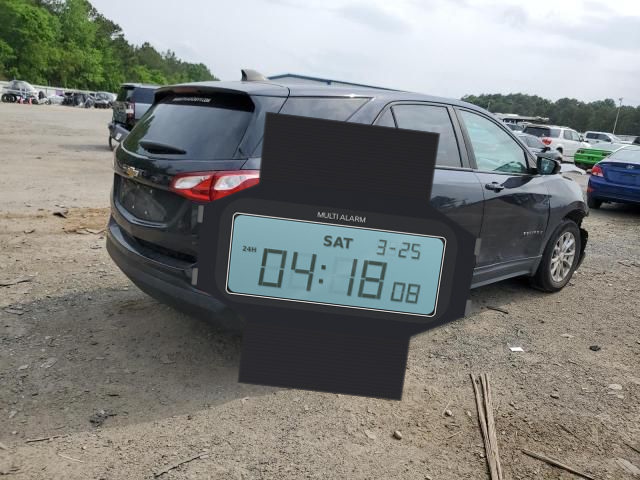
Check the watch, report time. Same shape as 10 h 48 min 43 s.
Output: 4 h 18 min 08 s
